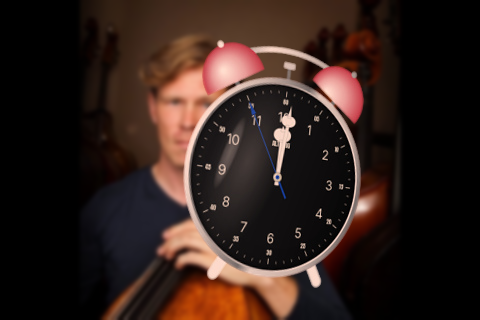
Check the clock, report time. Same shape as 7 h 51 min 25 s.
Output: 12 h 00 min 55 s
